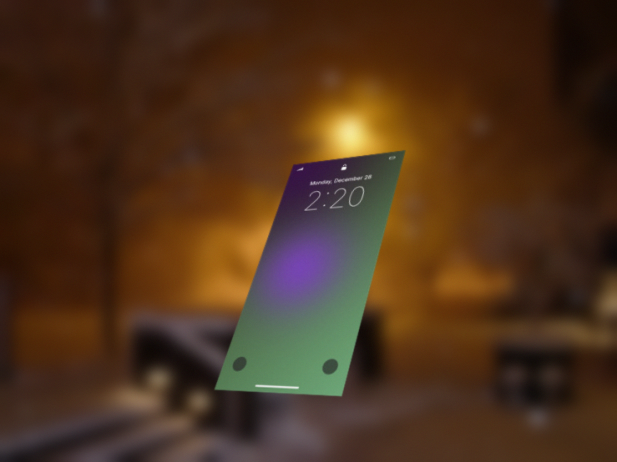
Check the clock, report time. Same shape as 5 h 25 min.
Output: 2 h 20 min
